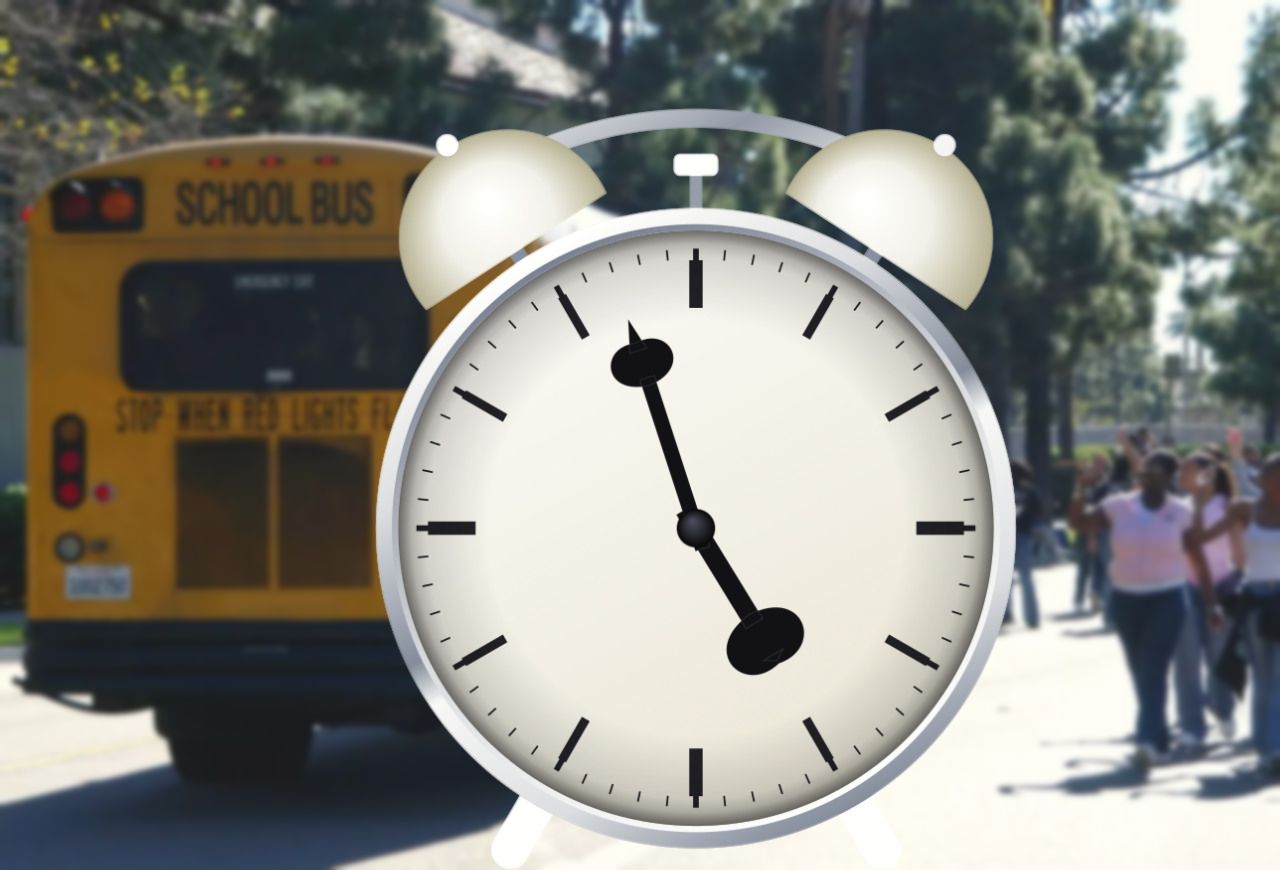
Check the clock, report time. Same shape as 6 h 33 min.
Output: 4 h 57 min
